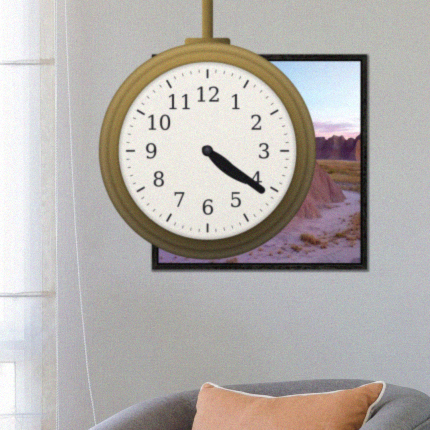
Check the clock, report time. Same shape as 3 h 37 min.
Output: 4 h 21 min
